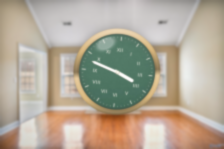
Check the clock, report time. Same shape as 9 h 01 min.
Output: 3 h 48 min
